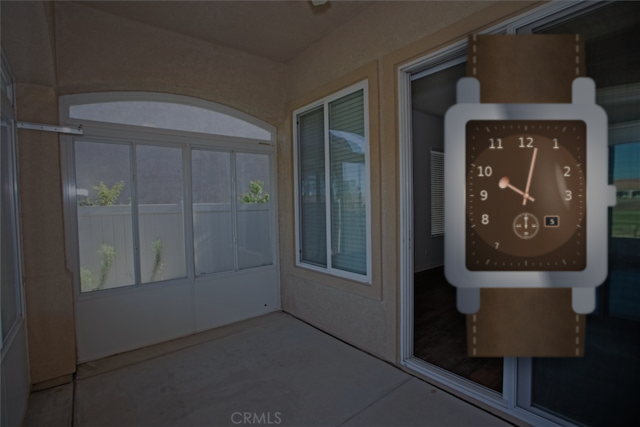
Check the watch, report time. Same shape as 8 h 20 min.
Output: 10 h 02 min
